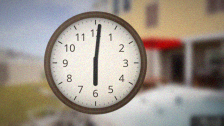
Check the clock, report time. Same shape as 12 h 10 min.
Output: 6 h 01 min
